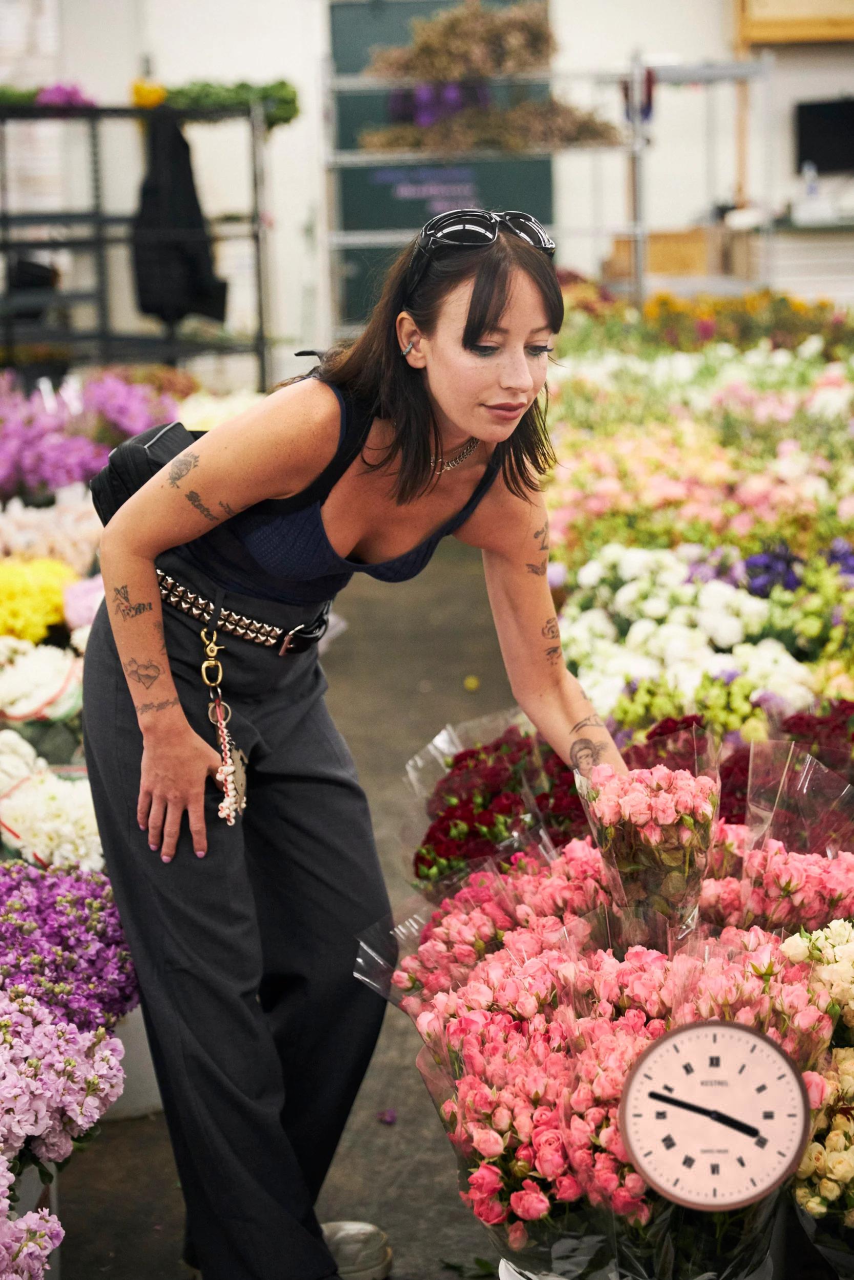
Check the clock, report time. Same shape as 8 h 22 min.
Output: 3 h 48 min
